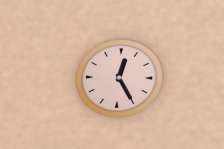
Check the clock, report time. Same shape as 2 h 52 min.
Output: 12 h 25 min
